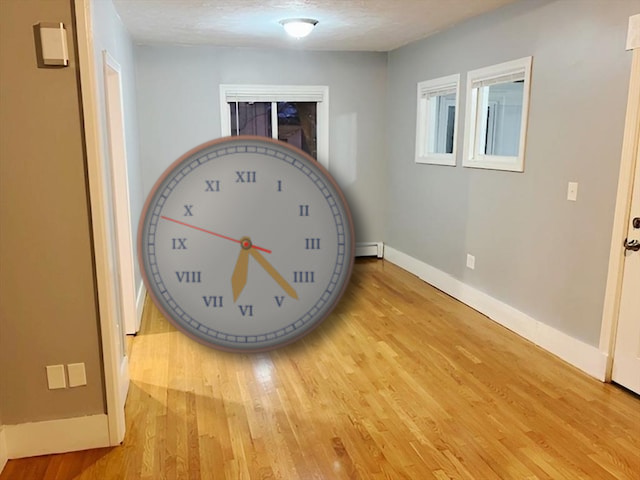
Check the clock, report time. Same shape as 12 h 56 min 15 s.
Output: 6 h 22 min 48 s
